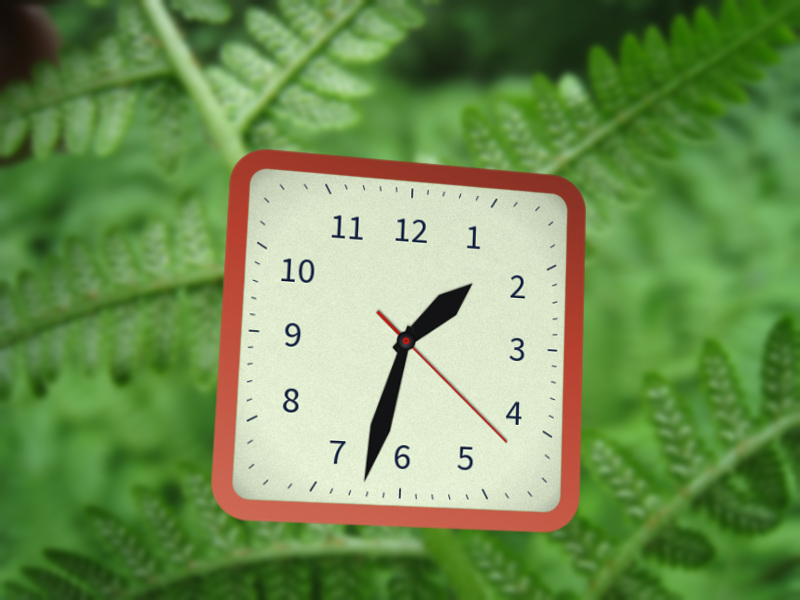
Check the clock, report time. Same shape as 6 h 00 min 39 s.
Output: 1 h 32 min 22 s
